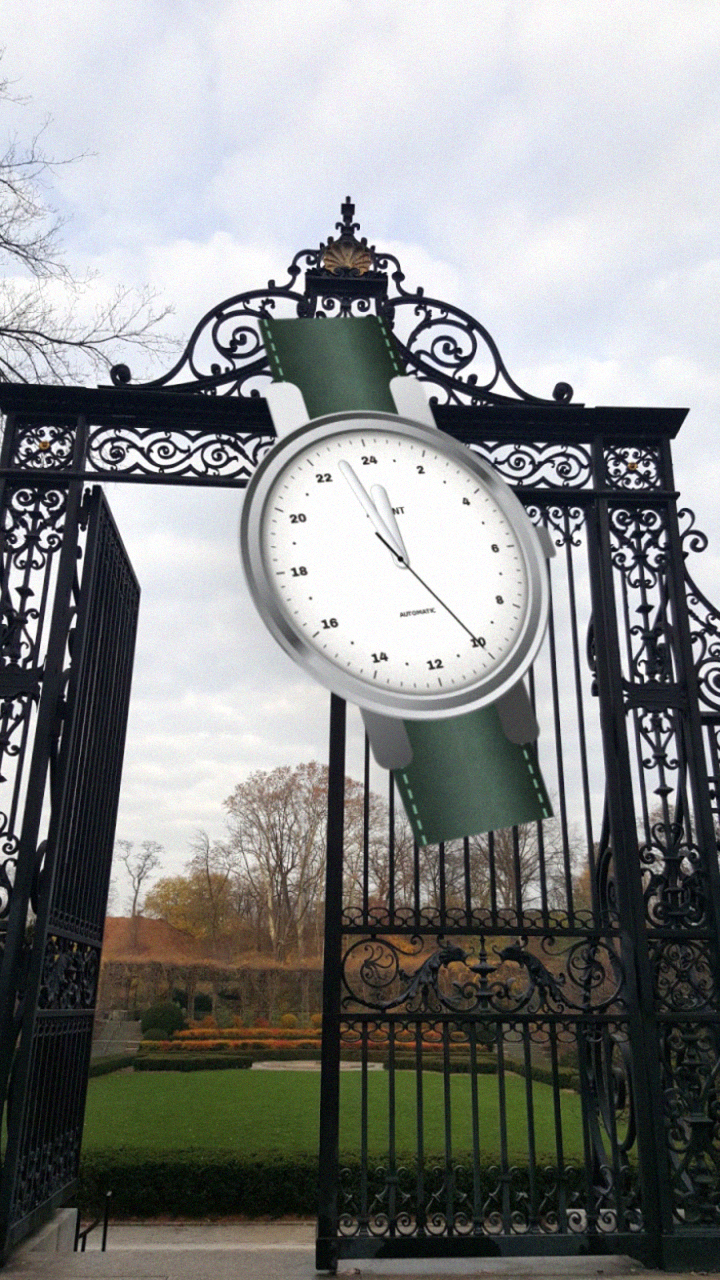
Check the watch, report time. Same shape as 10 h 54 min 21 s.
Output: 23 h 57 min 25 s
